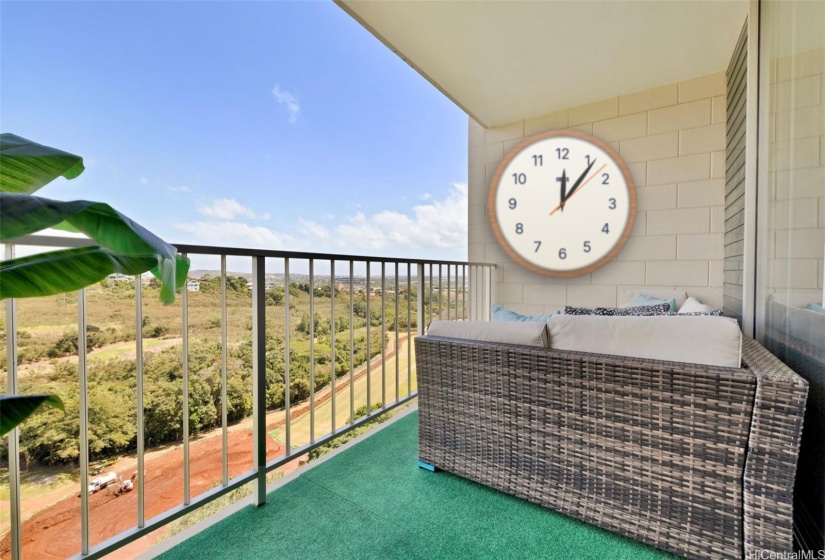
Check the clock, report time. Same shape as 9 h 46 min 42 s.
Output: 12 h 06 min 08 s
